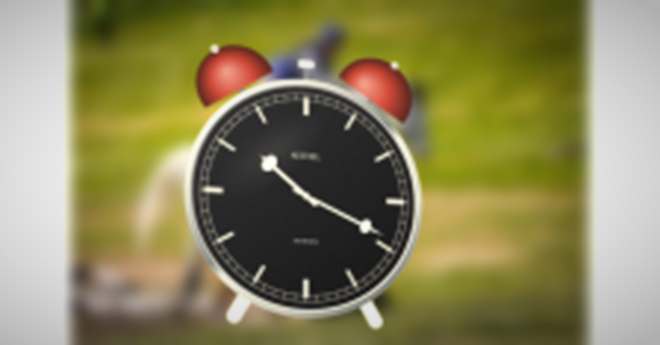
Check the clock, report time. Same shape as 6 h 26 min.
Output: 10 h 19 min
